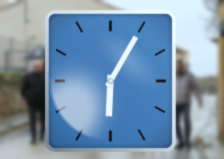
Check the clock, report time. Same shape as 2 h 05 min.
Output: 6 h 05 min
